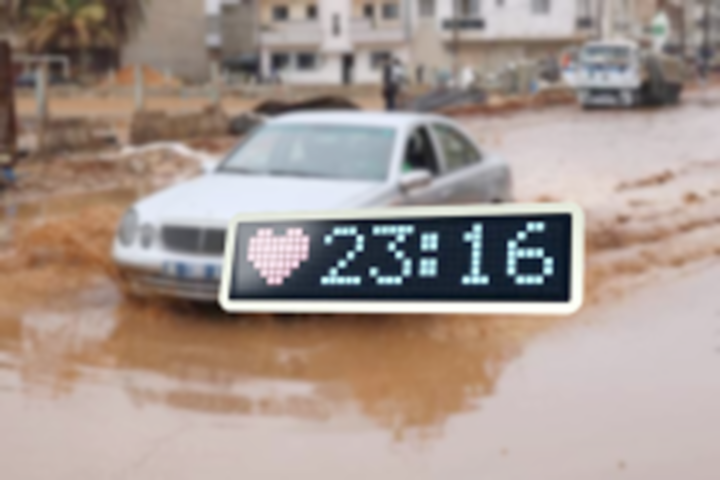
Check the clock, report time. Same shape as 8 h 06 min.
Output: 23 h 16 min
